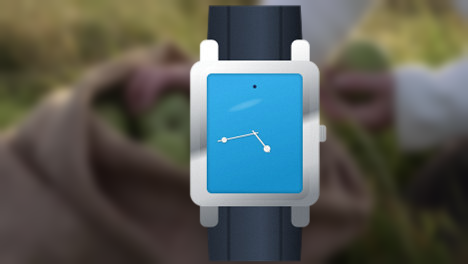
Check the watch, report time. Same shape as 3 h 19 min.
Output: 4 h 43 min
